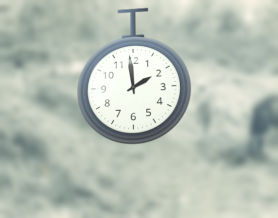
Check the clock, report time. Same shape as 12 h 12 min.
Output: 1 h 59 min
